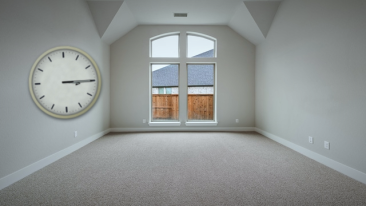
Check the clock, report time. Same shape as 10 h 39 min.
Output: 3 h 15 min
